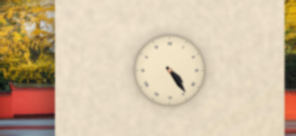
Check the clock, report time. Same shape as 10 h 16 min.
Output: 4 h 24 min
